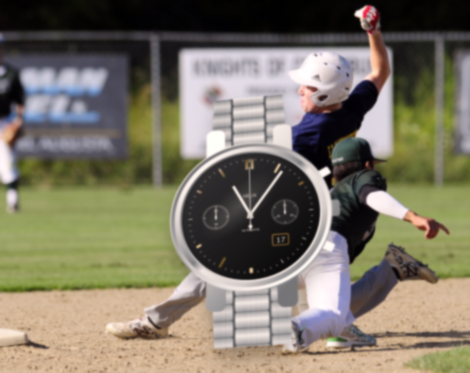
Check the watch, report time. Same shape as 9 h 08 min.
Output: 11 h 06 min
